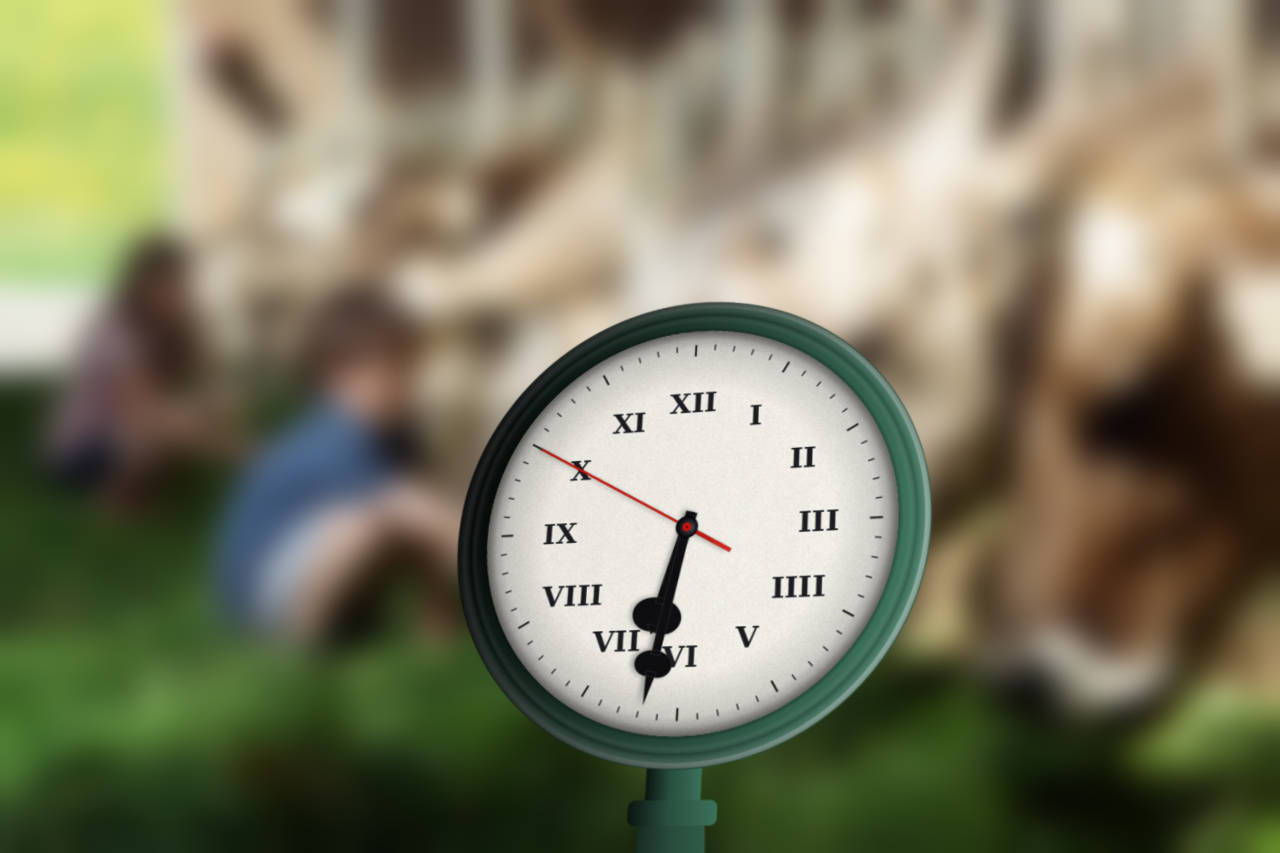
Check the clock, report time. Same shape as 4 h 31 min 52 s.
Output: 6 h 31 min 50 s
